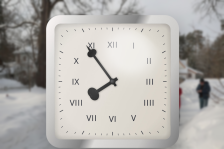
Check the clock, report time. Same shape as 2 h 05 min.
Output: 7 h 54 min
